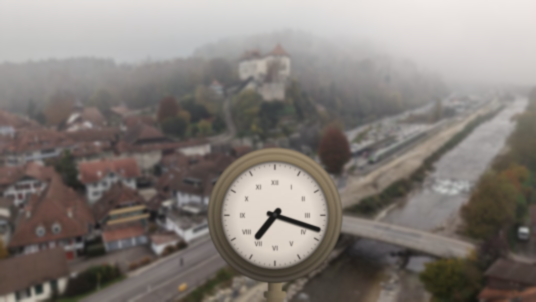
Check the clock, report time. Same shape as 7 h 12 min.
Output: 7 h 18 min
